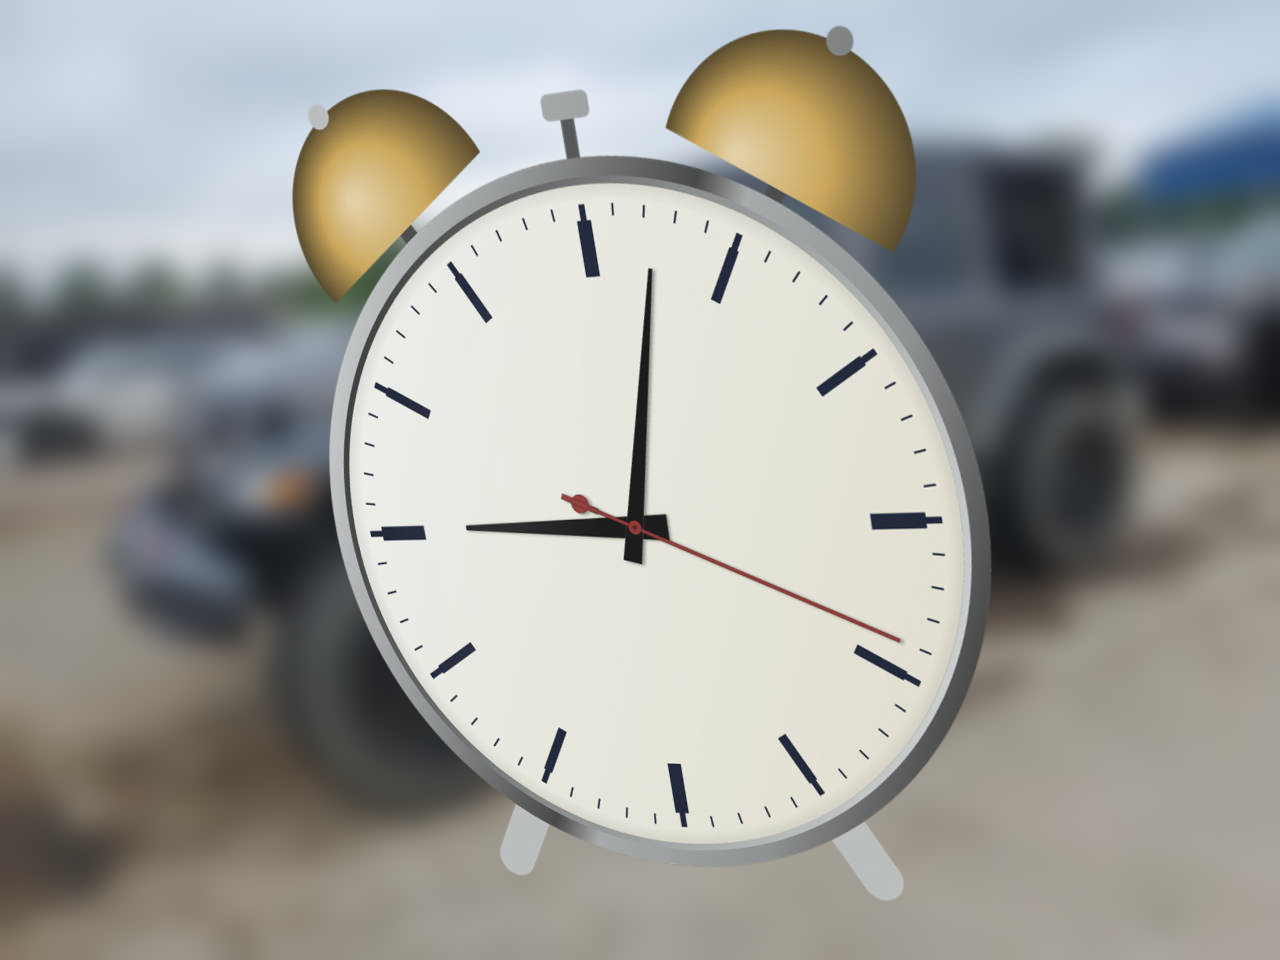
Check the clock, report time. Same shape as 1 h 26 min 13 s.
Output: 9 h 02 min 19 s
